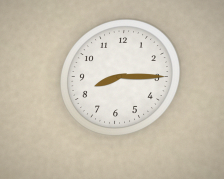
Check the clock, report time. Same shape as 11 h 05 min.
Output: 8 h 15 min
